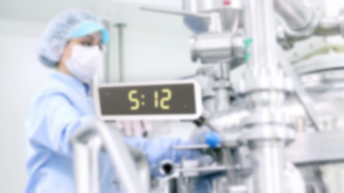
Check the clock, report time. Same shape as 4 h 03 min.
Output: 5 h 12 min
